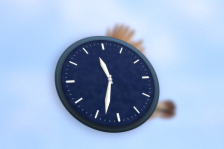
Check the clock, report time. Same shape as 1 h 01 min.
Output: 11 h 33 min
